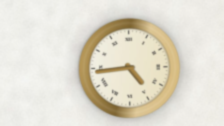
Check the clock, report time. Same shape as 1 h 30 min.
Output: 4 h 44 min
